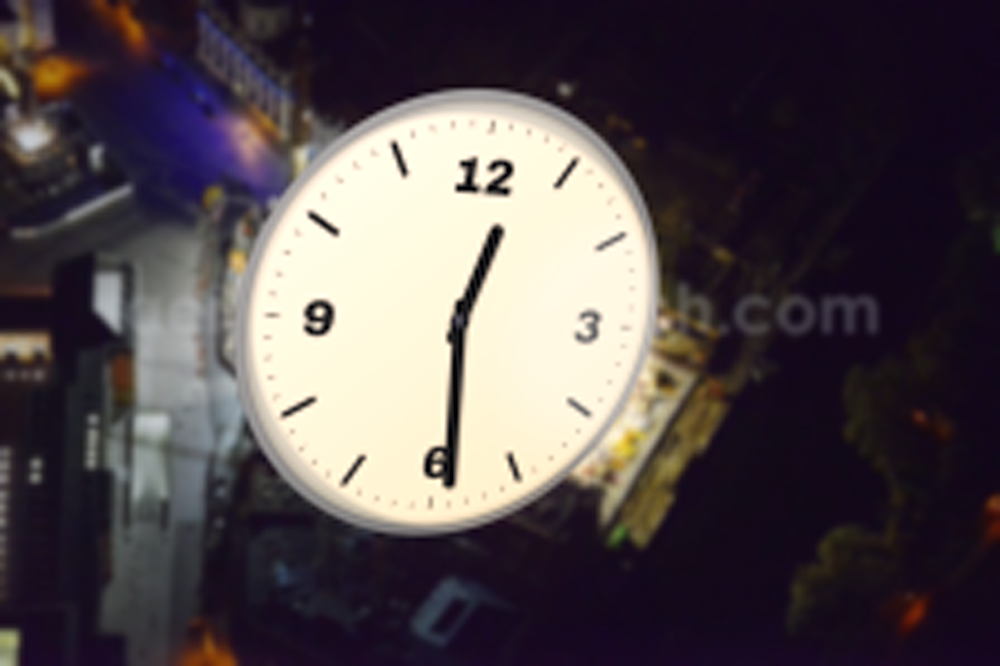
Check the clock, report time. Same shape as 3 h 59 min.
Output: 12 h 29 min
